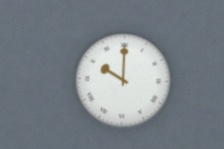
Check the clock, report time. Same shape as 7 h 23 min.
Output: 10 h 00 min
